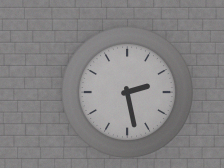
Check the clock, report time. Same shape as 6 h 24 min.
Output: 2 h 28 min
